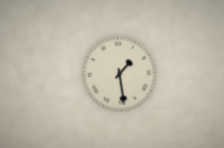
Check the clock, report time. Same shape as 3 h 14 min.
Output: 1 h 29 min
